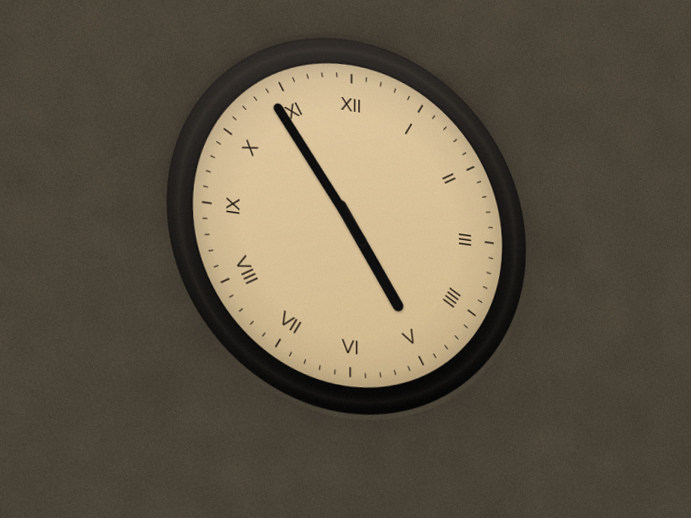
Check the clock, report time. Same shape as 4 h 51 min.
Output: 4 h 54 min
